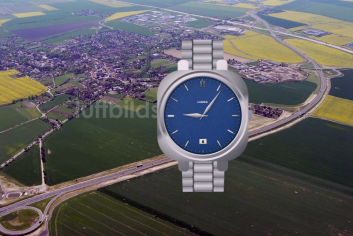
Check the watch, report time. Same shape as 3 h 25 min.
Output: 9 h 06 min
